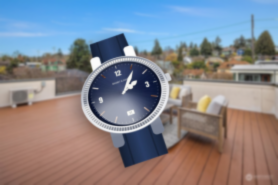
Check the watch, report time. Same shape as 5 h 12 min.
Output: 2 h 06 min
